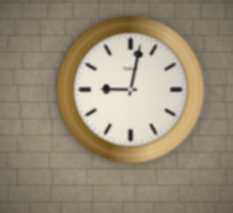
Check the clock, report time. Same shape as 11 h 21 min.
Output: 9 h 02 min
